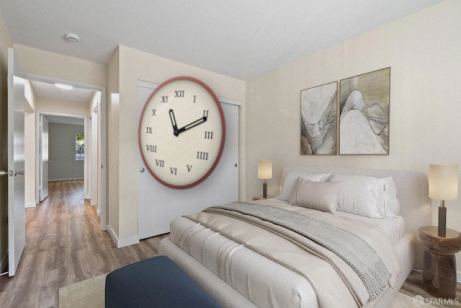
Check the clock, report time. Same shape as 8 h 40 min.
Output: 11 h 11 min
